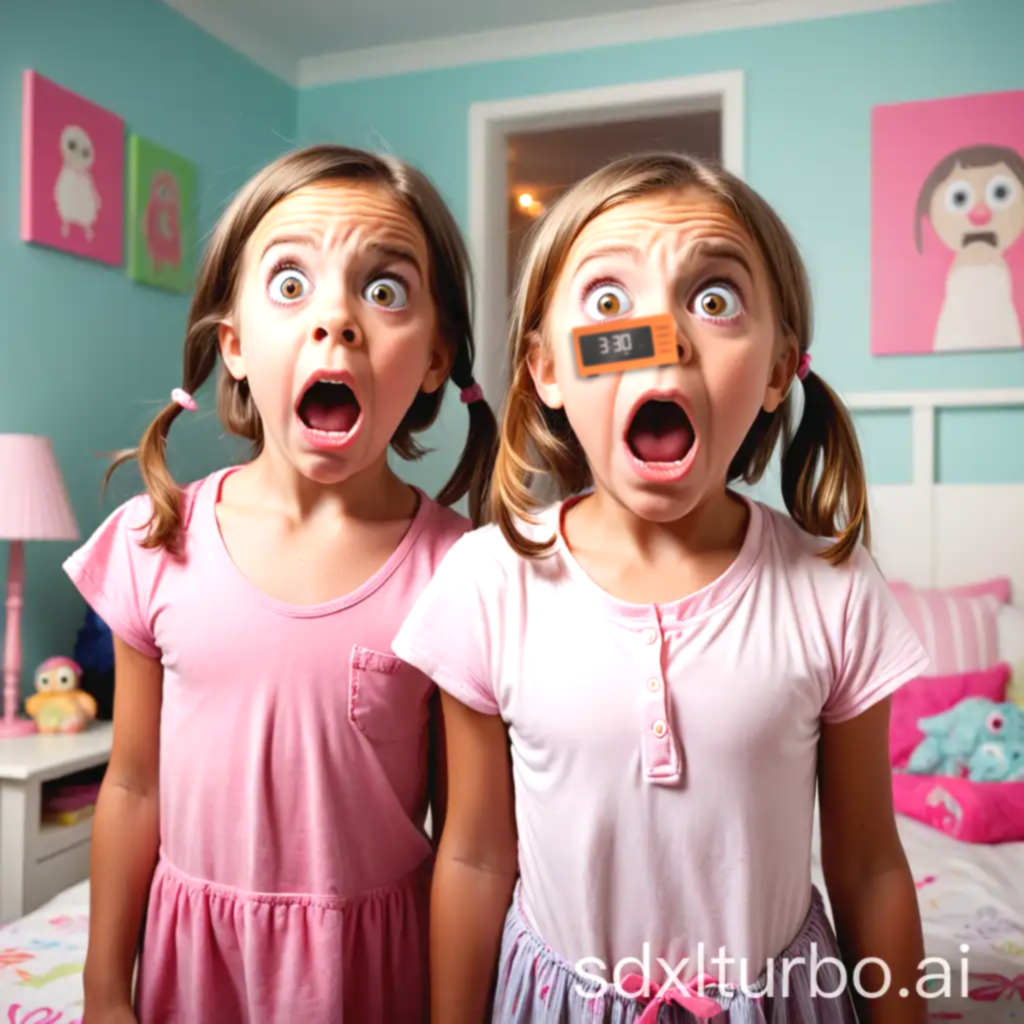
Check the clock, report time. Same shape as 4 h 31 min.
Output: 3 h 30 min
